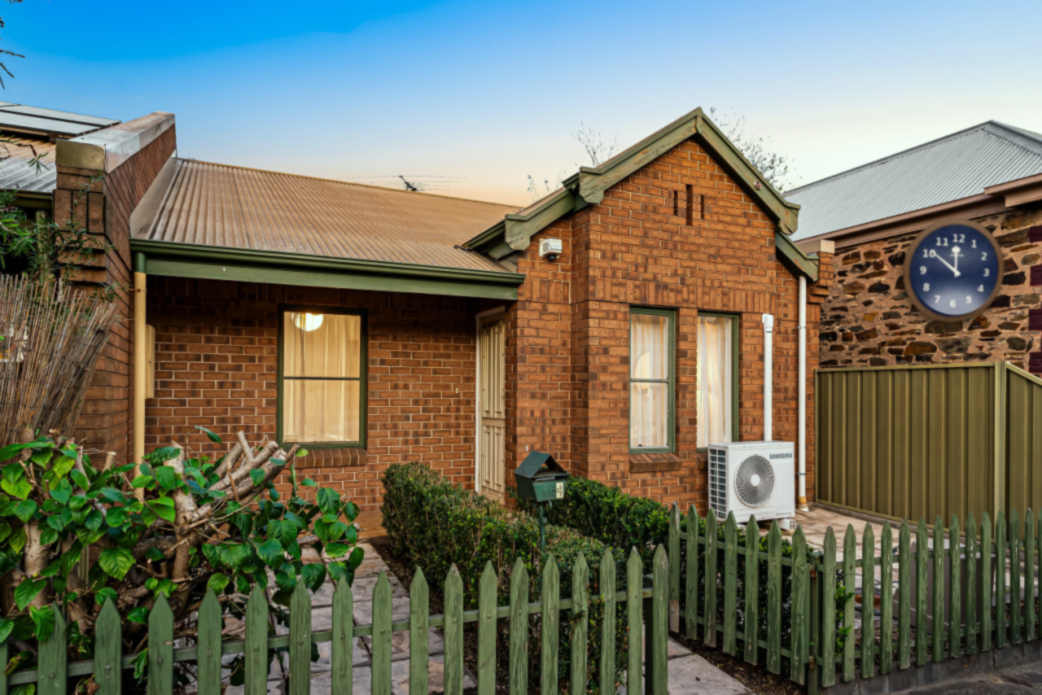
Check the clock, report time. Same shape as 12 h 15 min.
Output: 11 h 51 min
